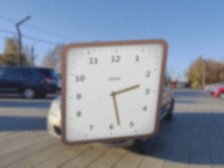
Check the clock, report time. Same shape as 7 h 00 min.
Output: 2 h 28 min
